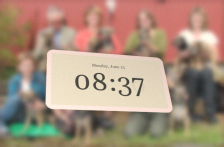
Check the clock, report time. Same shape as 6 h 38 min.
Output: 8 h 37 min
